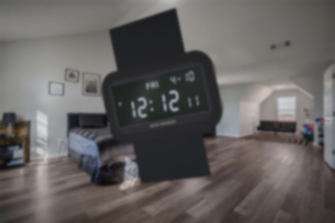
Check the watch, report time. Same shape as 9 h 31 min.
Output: 12 h 12 min
